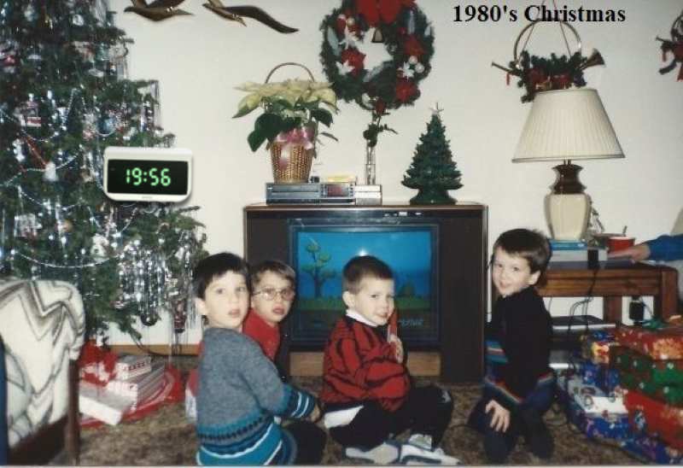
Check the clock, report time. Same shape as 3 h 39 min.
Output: 19 h 56 min
